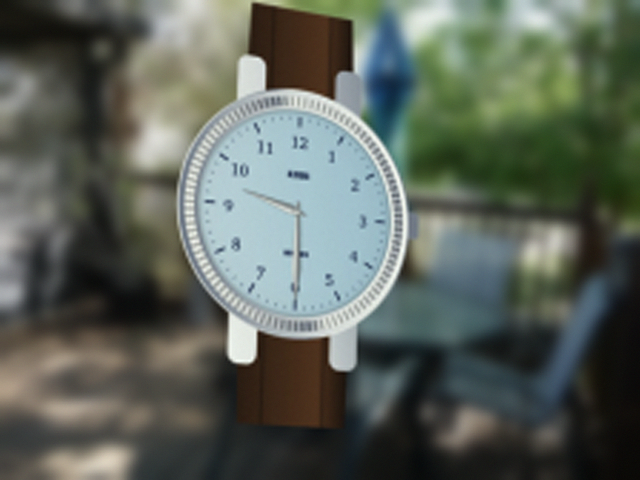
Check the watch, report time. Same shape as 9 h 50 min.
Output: 9 h 30 min
